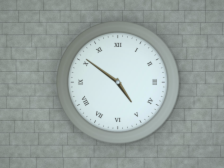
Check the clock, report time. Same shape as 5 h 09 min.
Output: 4 h 51 min
